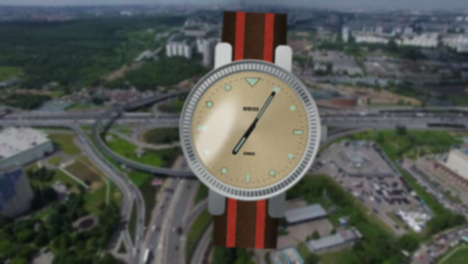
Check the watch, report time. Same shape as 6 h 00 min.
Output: 7 h 05 min
